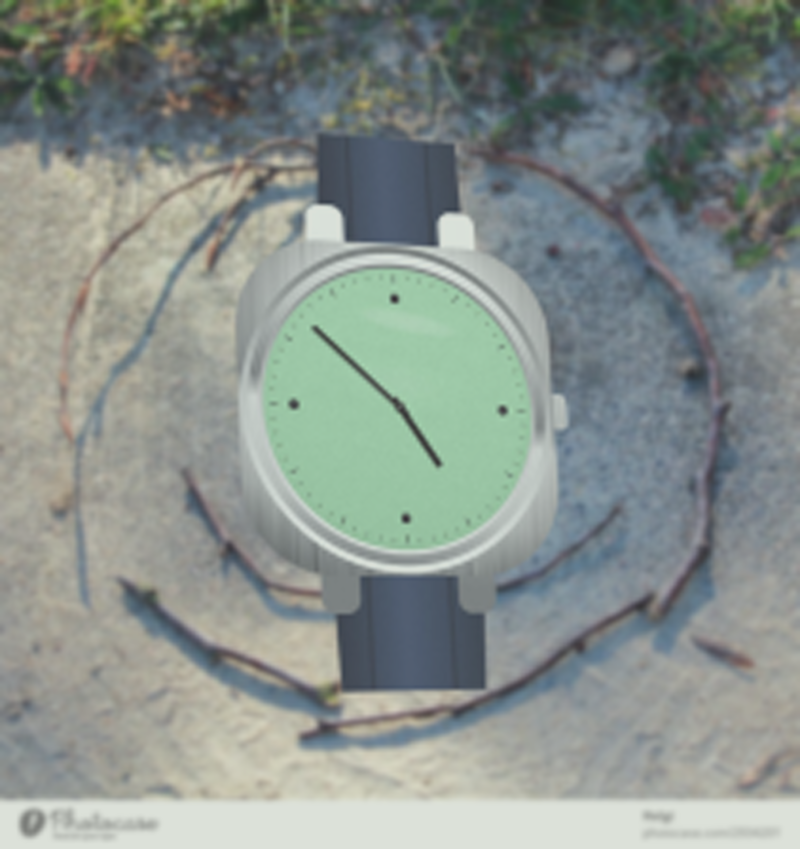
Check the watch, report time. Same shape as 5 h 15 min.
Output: 4 h 52 min
